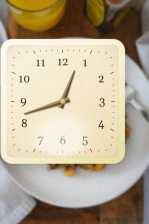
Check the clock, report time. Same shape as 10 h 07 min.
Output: 12 h 42 min
